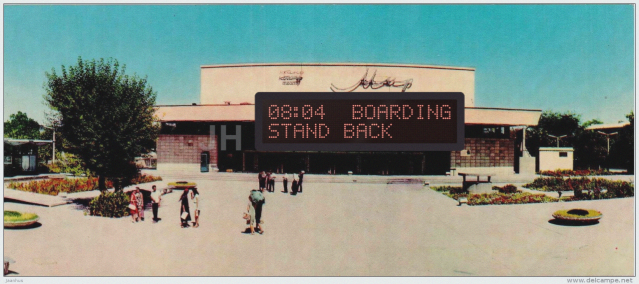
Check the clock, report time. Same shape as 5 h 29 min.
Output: 8 h 04 min
